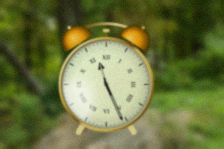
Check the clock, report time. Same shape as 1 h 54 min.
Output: 11 h 26 min
